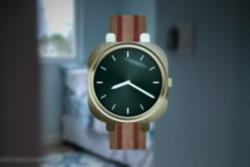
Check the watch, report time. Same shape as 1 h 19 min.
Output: 8 h 20 min
